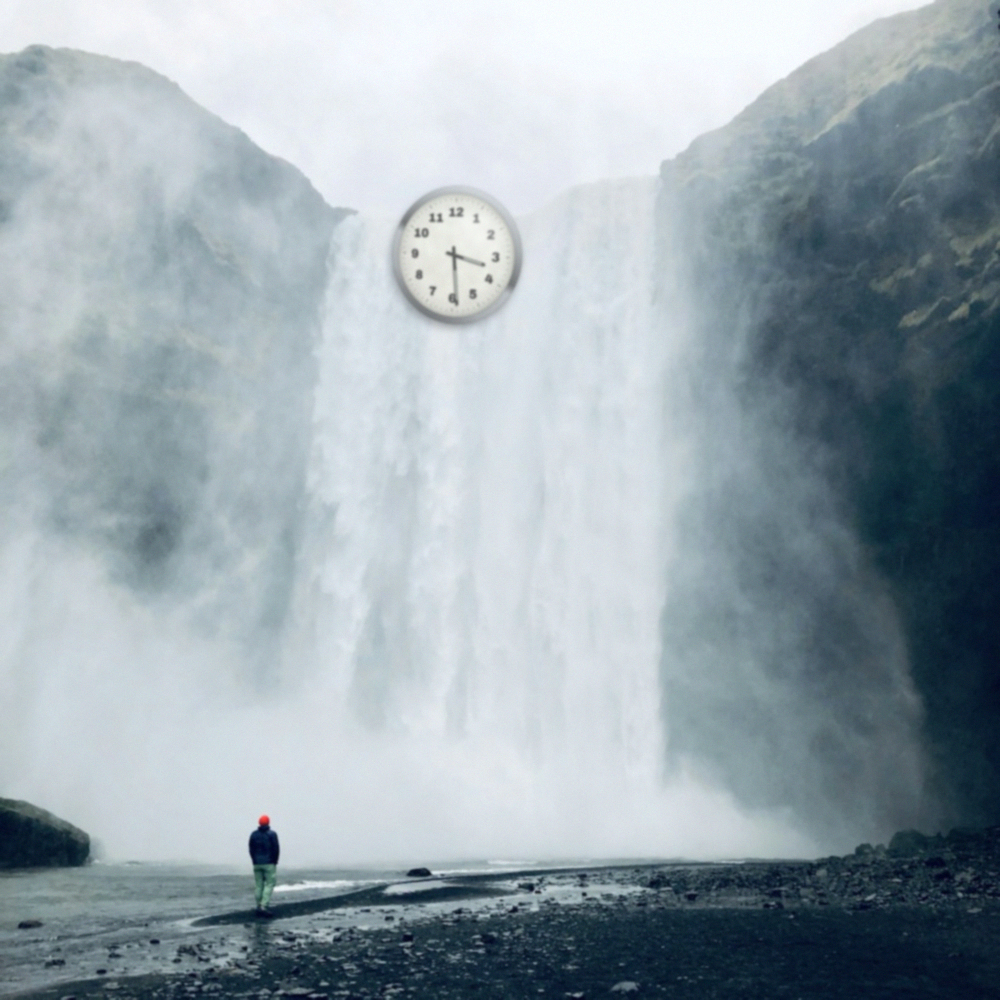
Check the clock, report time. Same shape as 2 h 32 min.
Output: 3 h 29 min
